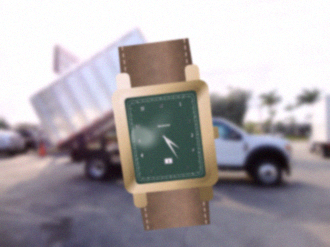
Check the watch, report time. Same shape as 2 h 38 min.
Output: 4 h 26 min
